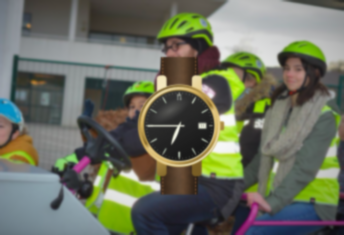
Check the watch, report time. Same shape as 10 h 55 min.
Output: 6 h 45 min
